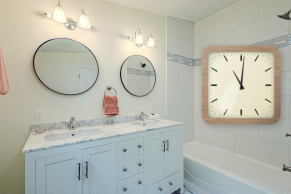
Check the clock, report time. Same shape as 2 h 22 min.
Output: 11 h 01 min
